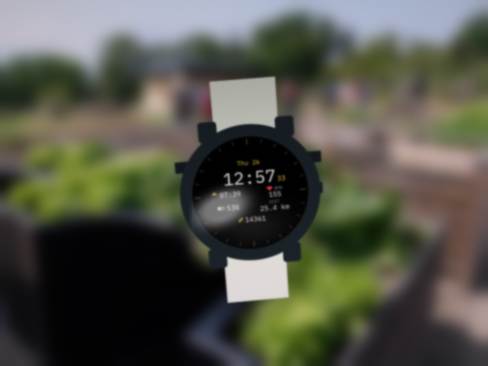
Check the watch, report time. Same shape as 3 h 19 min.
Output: 12 h 57 min
